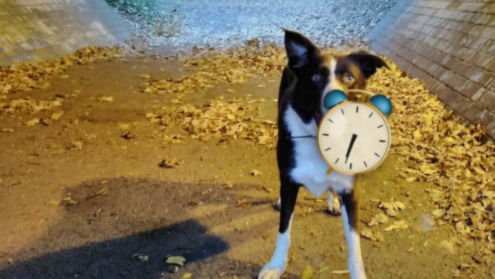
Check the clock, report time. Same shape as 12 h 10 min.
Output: 6 h 32 min
